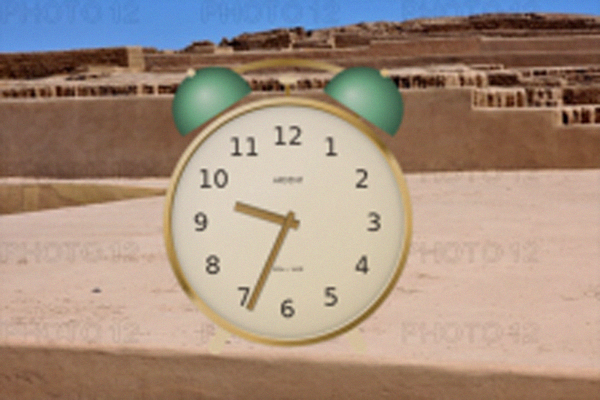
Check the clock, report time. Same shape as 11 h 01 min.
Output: 9 h 34 min
